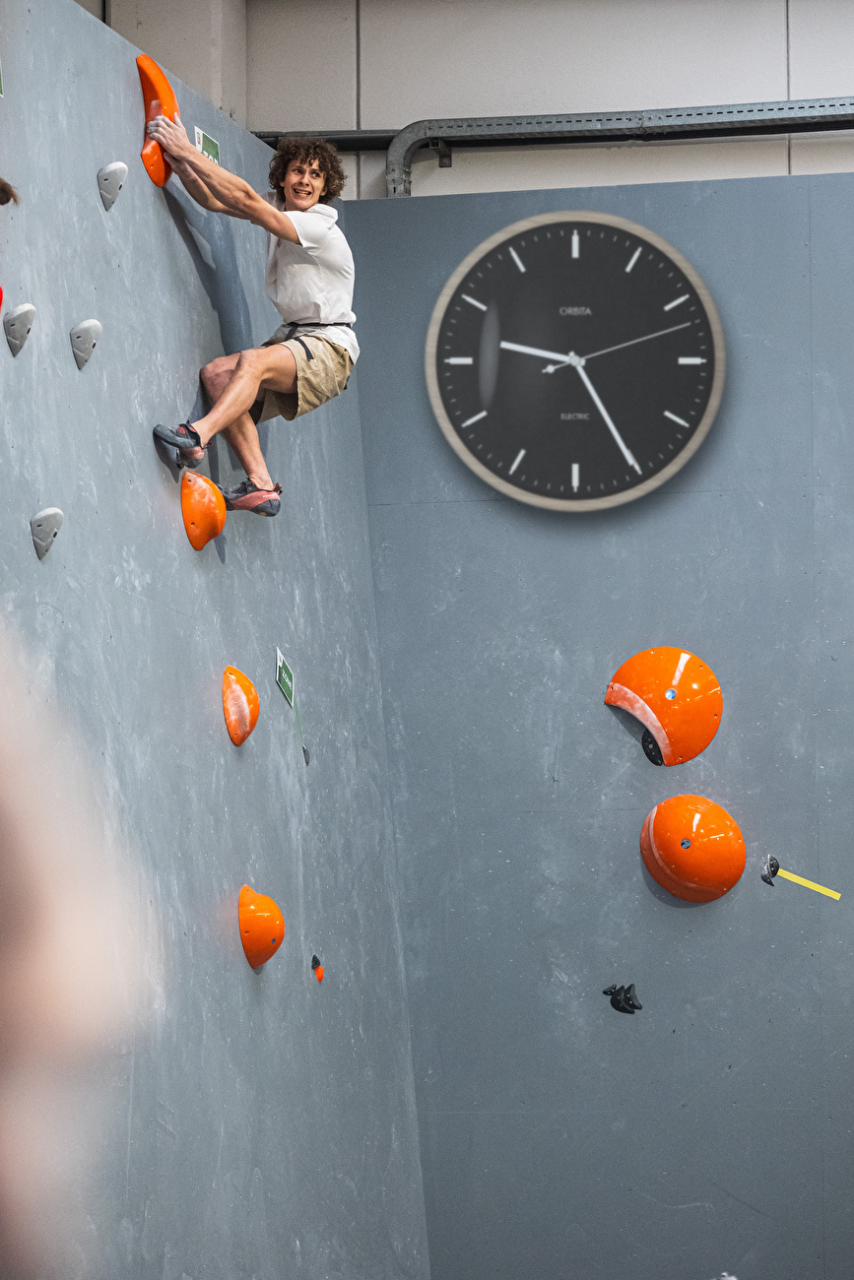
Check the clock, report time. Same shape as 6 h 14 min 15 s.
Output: 9 h 25 min 12 s
